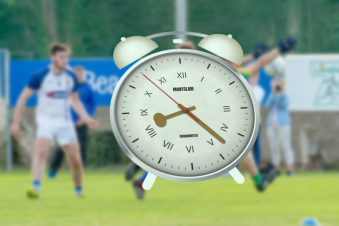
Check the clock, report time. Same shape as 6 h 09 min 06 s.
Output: 8 h 22 min 53 s
